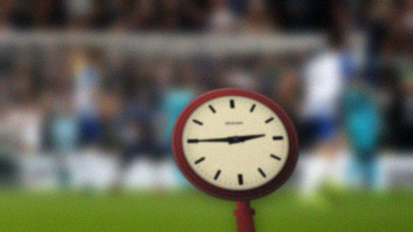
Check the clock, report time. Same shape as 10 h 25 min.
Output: 2 h 45 min
